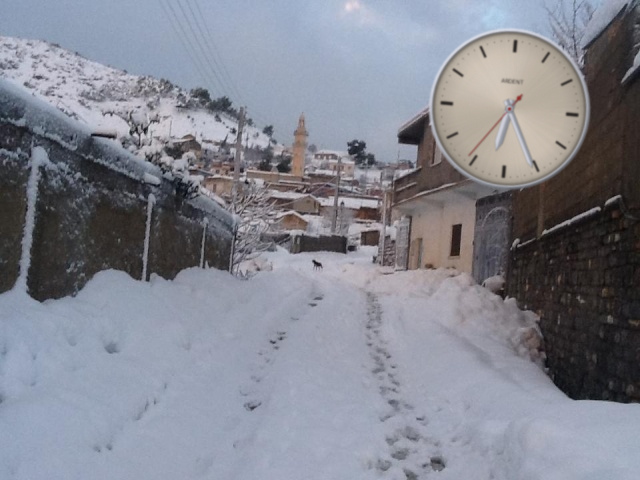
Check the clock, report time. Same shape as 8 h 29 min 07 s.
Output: 6 h 25 min 36 s
